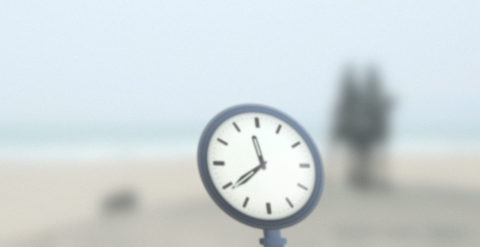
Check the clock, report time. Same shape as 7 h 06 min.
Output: 11 h 39 min
